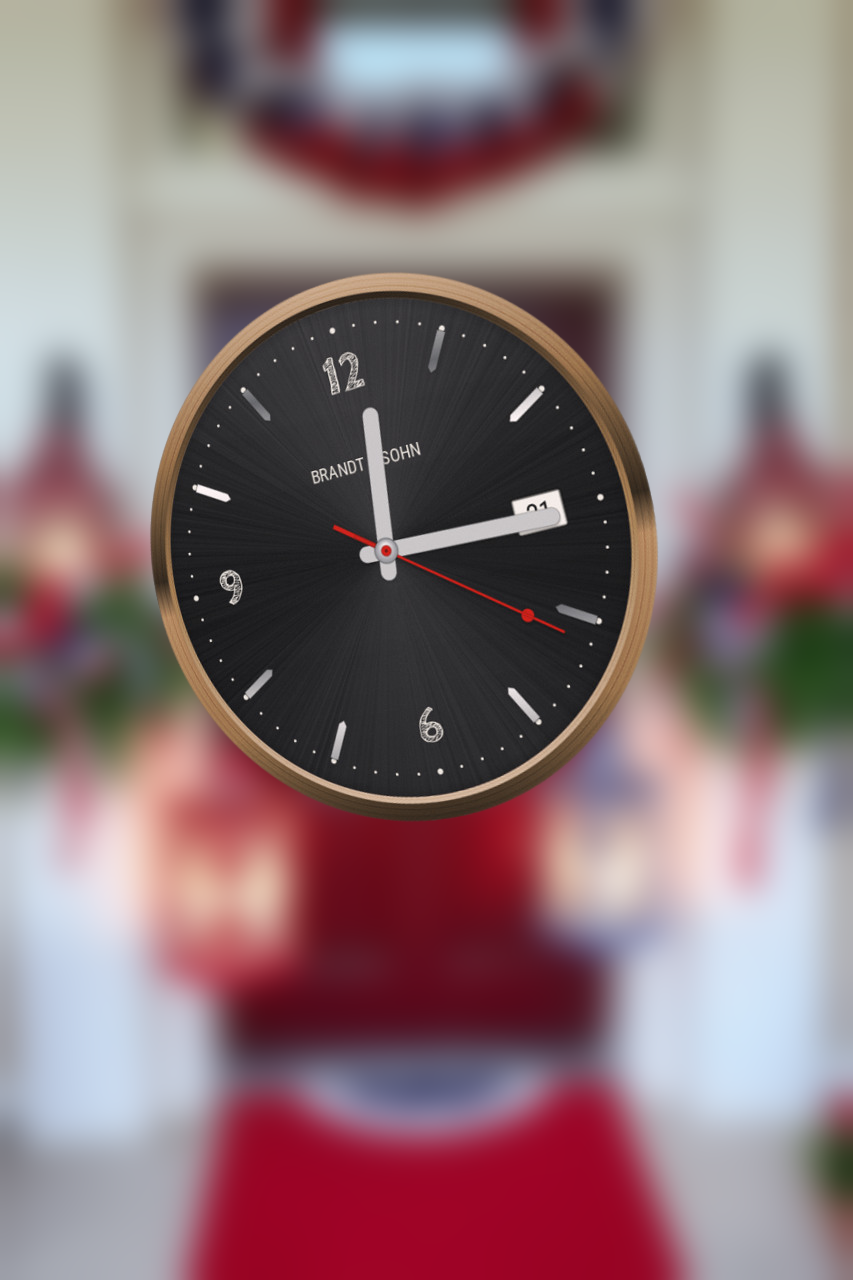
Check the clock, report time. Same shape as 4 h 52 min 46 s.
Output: 12 h 15 min 21 s
